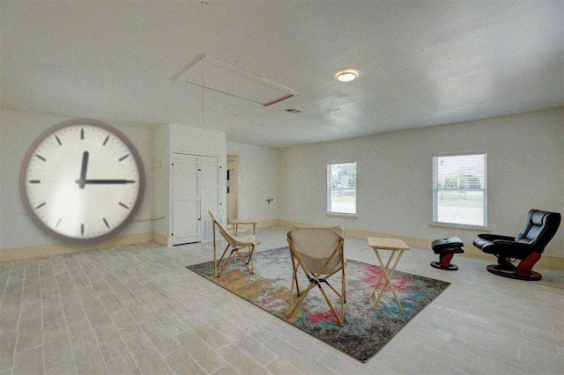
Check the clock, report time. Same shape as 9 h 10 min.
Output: 12 h 15 min
